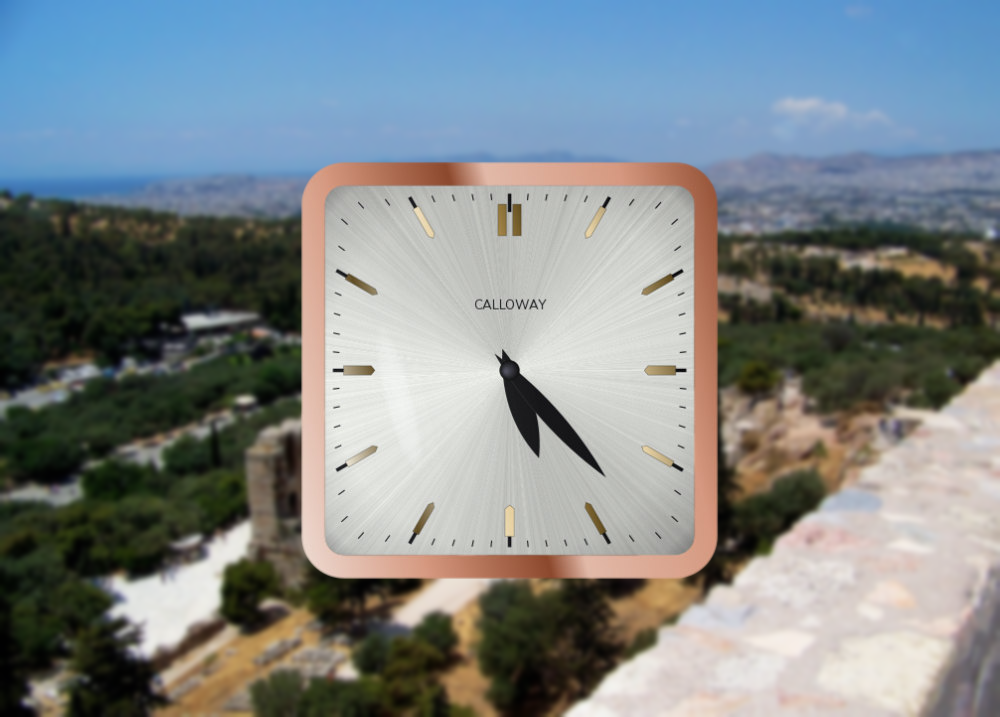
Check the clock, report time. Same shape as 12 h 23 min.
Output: 5 h 23 min
